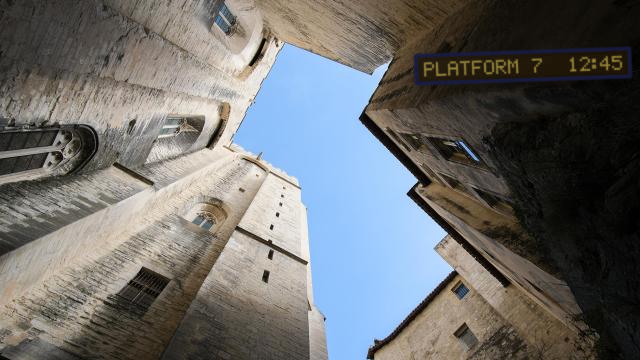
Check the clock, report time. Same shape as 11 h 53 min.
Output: 12 h 45 min
